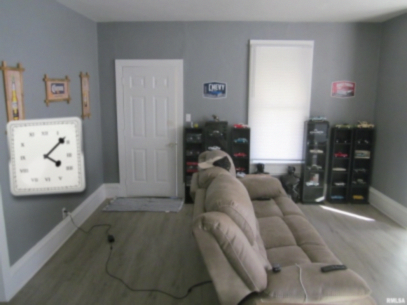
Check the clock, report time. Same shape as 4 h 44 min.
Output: 4 h 08 min
